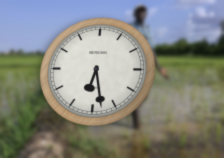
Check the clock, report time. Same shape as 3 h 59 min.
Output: 6 h 28 min
